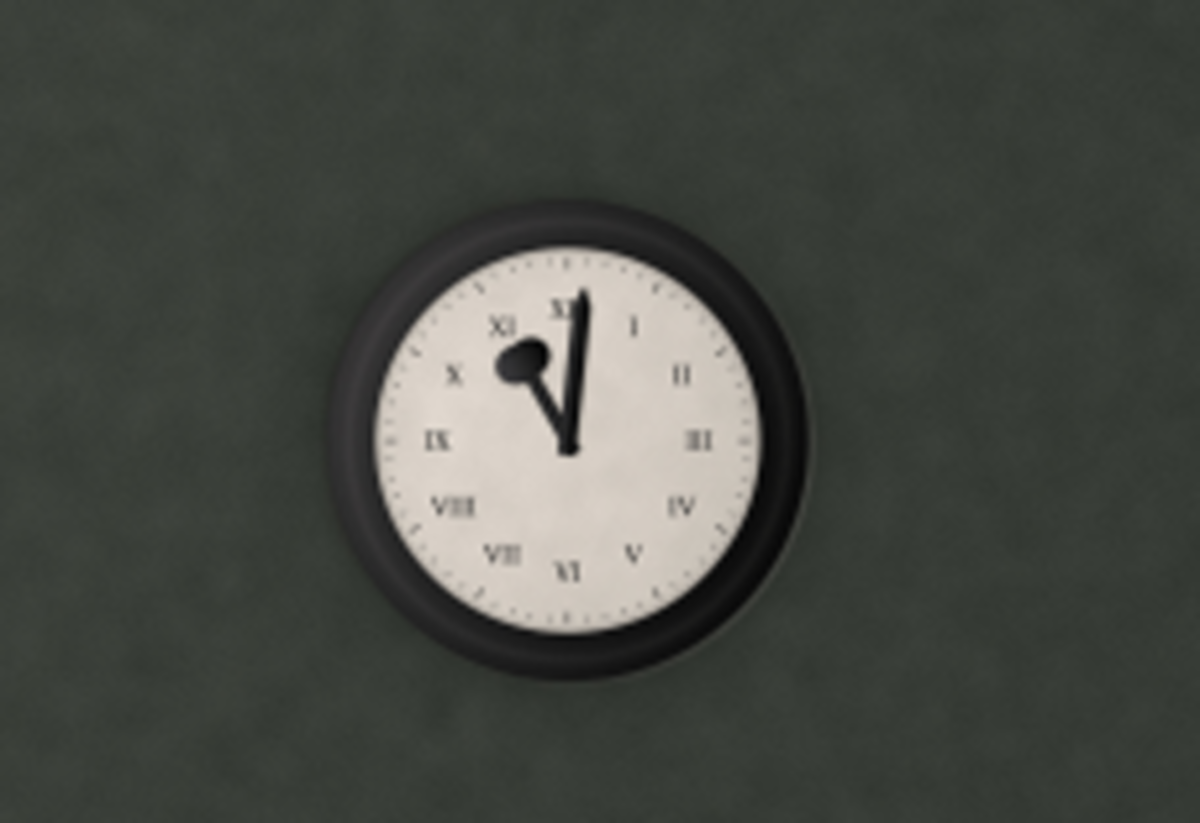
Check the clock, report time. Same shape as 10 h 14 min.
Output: 11 h 01 min
